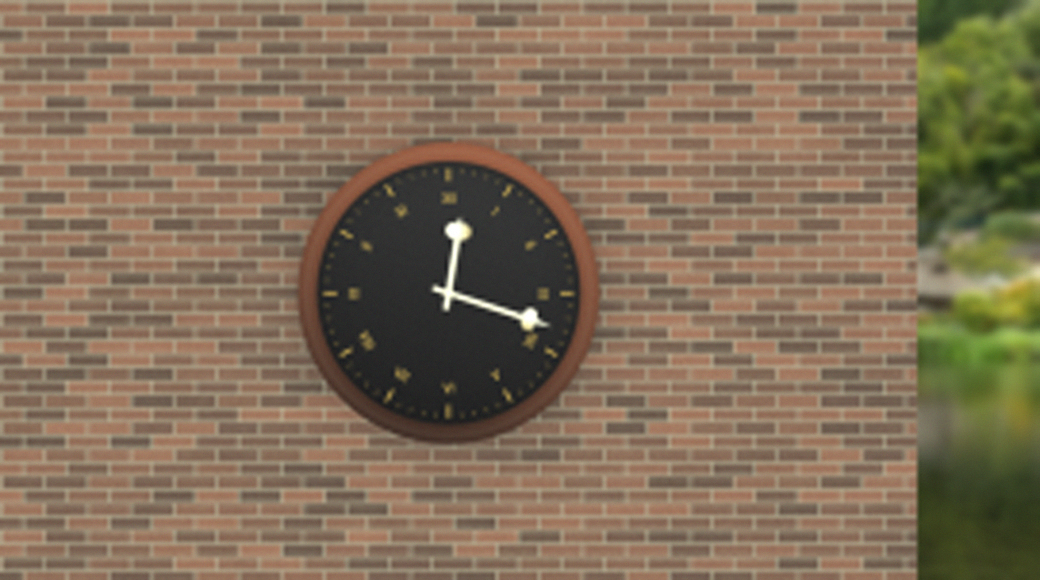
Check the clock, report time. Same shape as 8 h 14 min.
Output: 12 h 18 min
